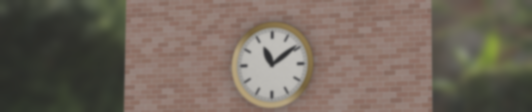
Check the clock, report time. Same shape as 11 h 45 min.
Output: 11 h 09 min
